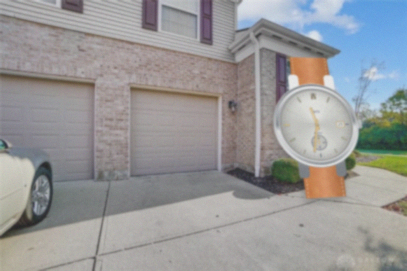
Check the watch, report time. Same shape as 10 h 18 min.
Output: 11 h 32 min
